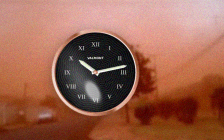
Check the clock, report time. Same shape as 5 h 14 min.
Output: 10 h 13 min
